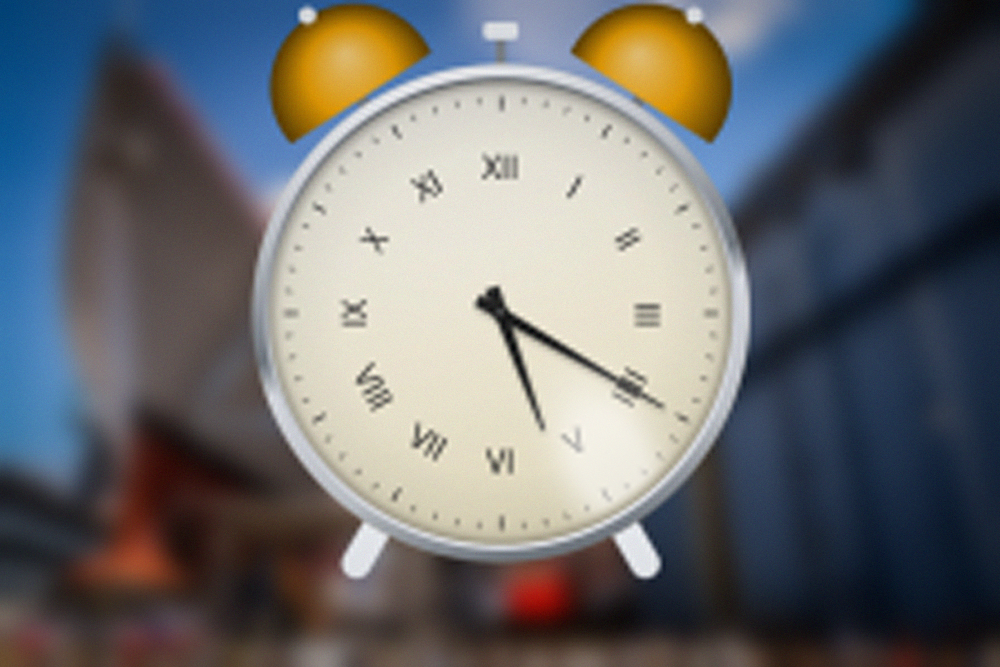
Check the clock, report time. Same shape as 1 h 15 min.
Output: 5 h 20 min
